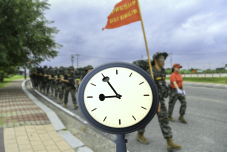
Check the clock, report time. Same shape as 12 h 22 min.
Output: 8 h 55 min
